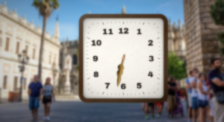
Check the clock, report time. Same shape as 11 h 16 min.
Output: 6 h 32 min
